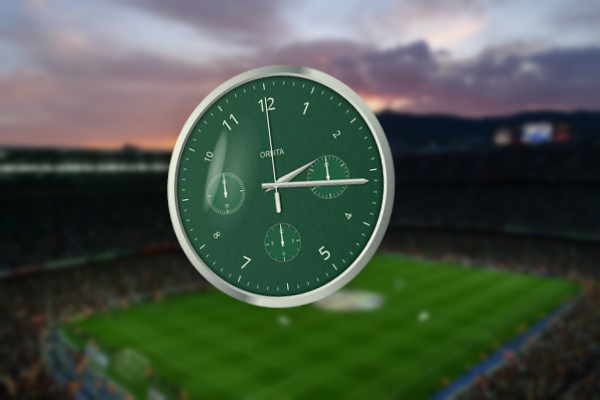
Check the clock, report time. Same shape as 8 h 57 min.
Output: 2 h 16 min
